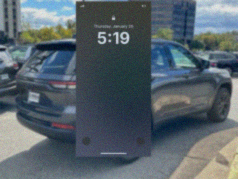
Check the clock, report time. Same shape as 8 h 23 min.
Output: 5 h 19 min
